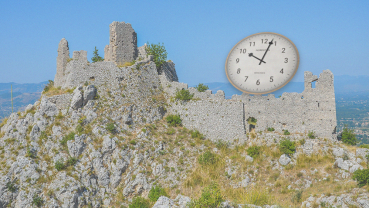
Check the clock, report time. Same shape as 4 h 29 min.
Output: 10 h 03 min
